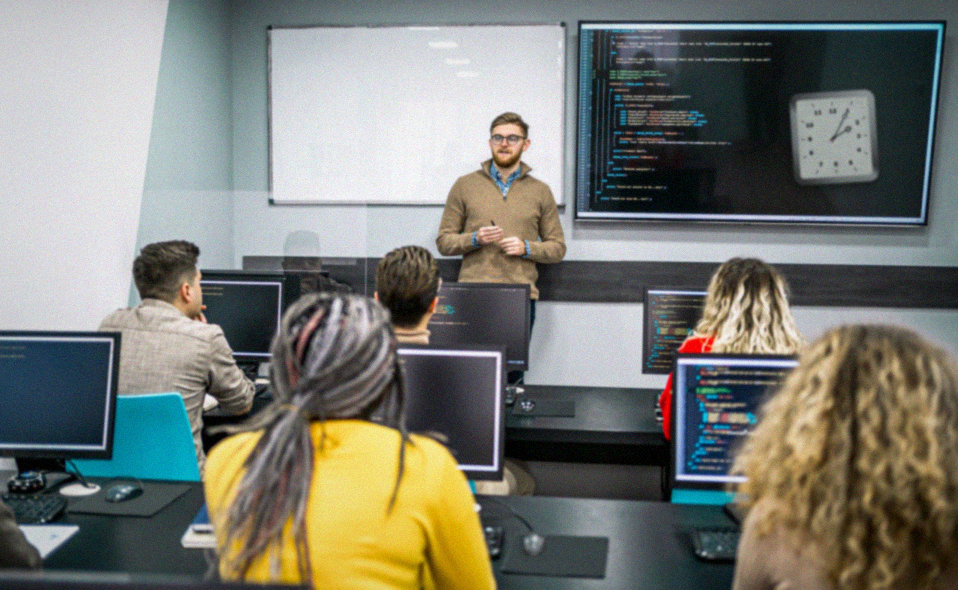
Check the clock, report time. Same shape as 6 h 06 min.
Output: 2 h 05 min
